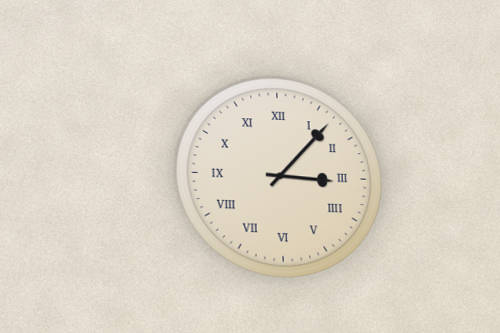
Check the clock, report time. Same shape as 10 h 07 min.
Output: 3 h 07 min
